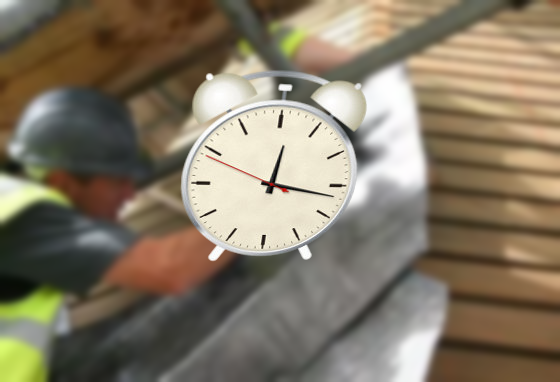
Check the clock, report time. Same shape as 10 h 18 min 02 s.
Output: 12 h 16 min 49 s
